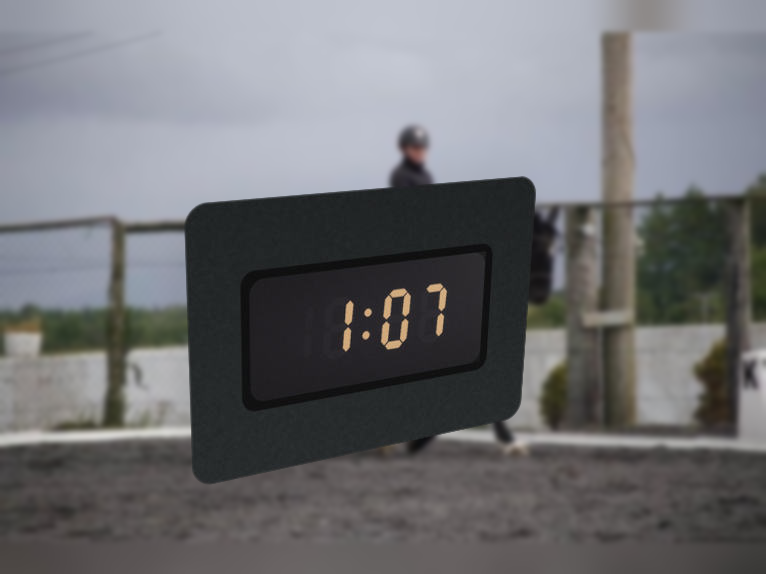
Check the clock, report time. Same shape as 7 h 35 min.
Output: 1 h 07 min
